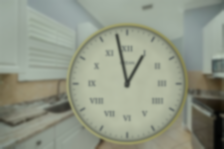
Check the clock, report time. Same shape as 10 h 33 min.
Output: 12 h 58 min
